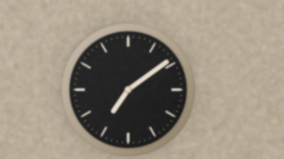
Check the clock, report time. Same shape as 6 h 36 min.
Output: 7 h 09 min
